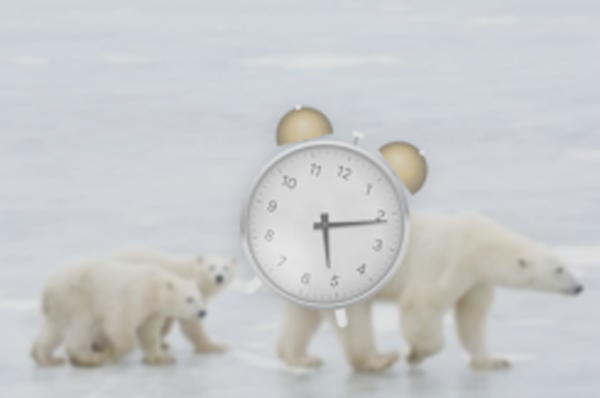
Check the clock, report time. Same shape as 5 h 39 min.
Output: 5 h 11 min
